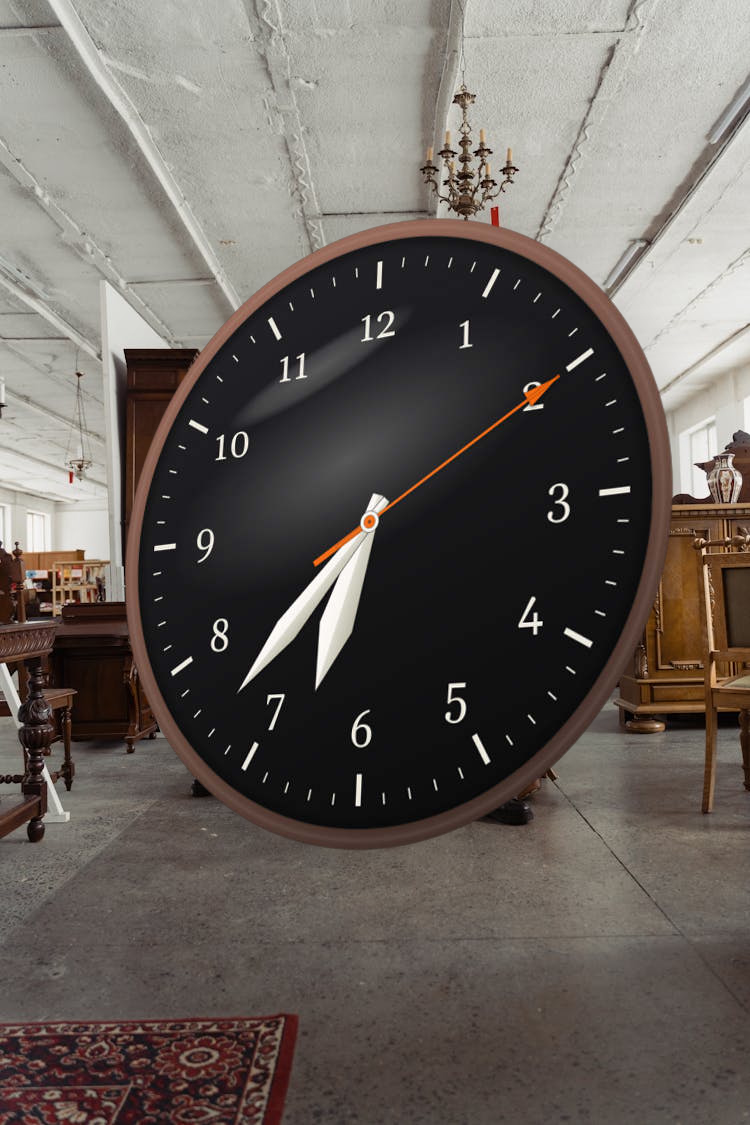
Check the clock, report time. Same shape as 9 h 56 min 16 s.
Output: 6 h 37 min 10 s
